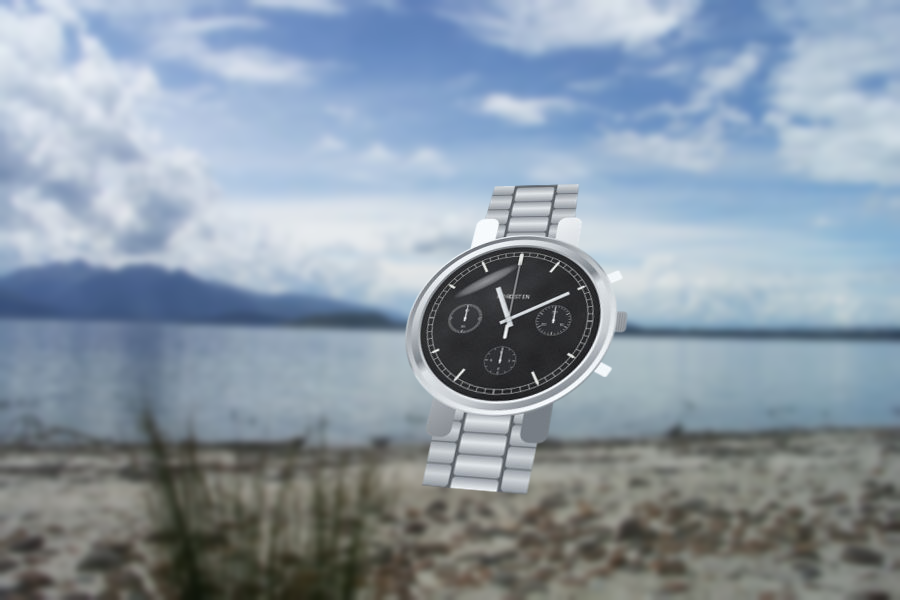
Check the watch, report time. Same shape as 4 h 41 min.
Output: 11 h 10 min
